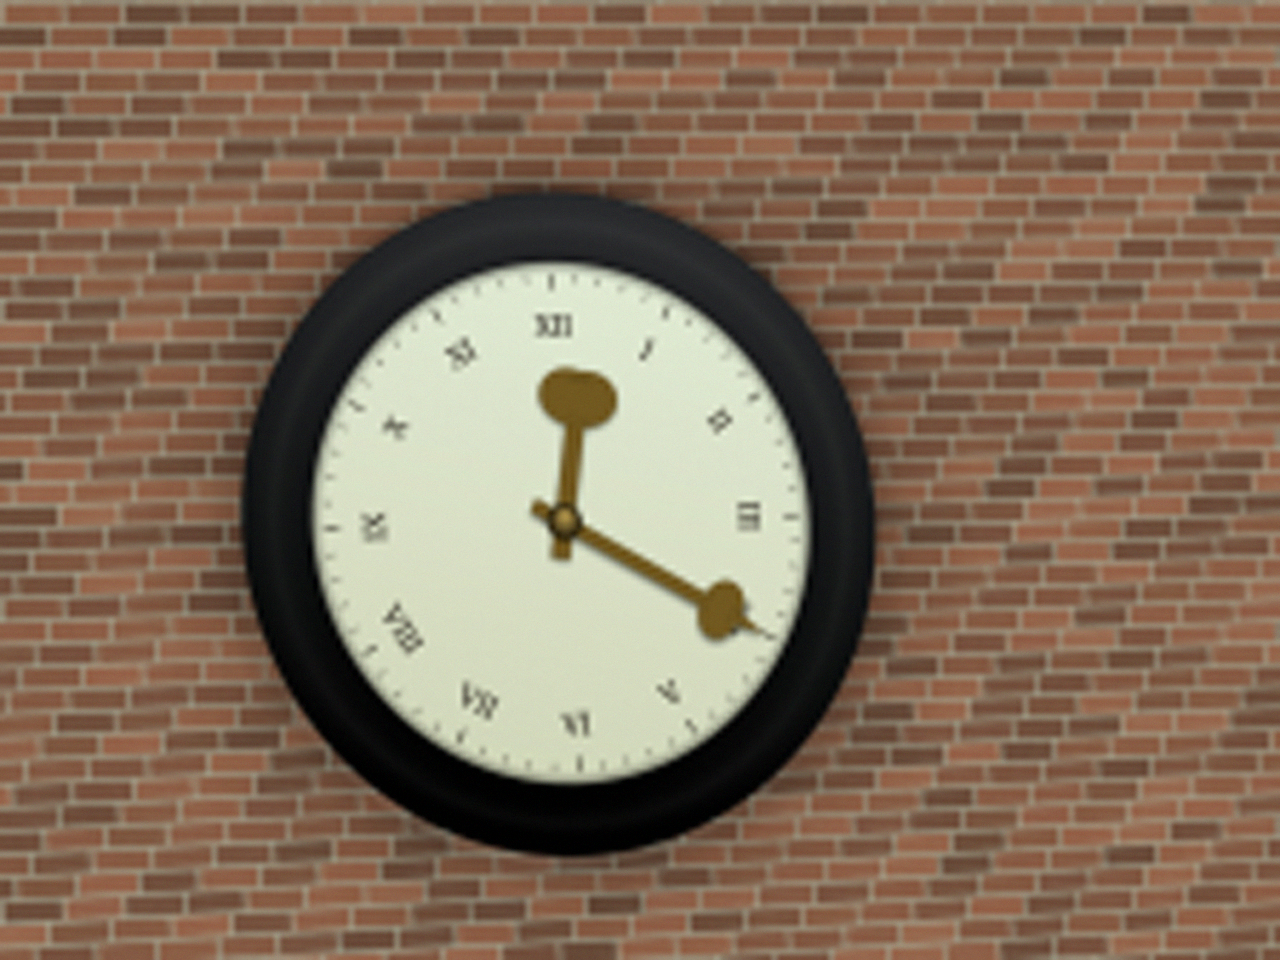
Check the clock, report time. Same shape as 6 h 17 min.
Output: 12 h 20 min
